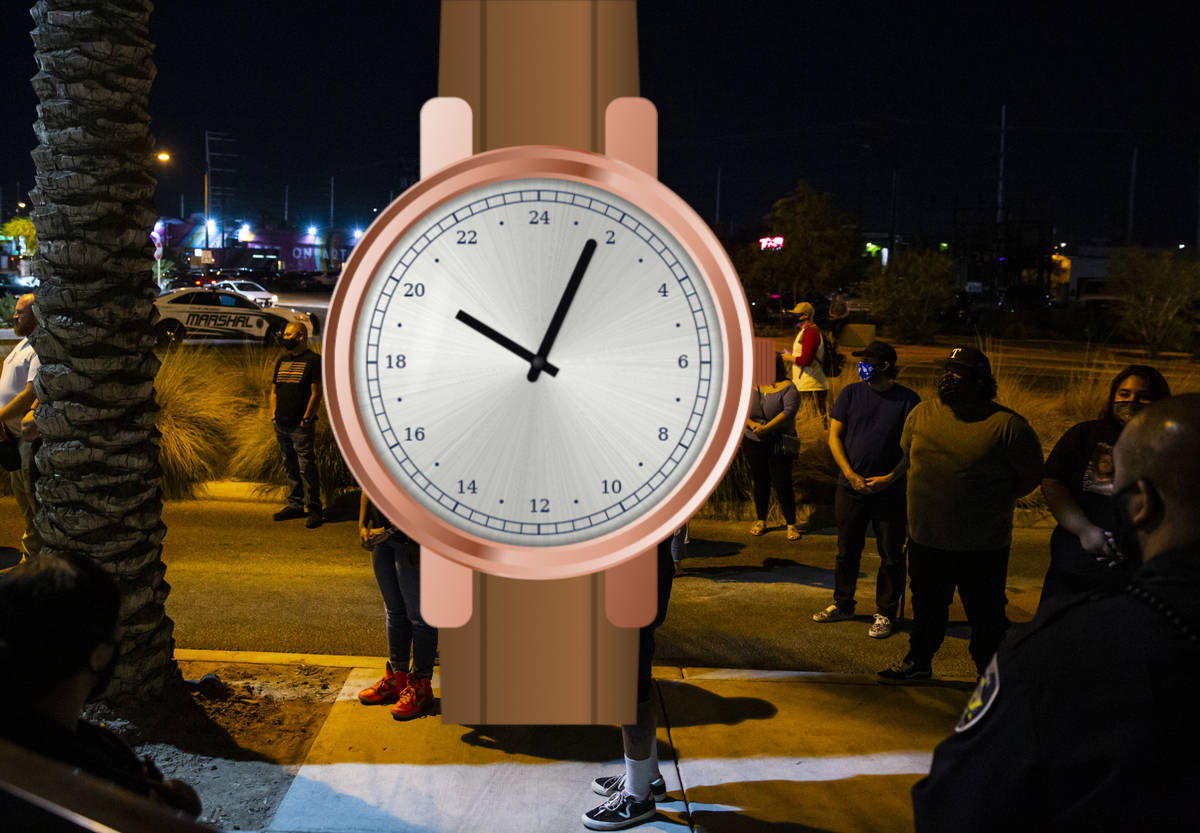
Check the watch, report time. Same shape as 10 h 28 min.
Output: 20 h 04 min
